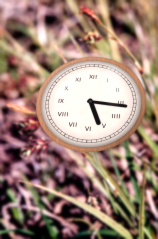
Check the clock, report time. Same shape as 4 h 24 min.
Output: 5 h 16 min
